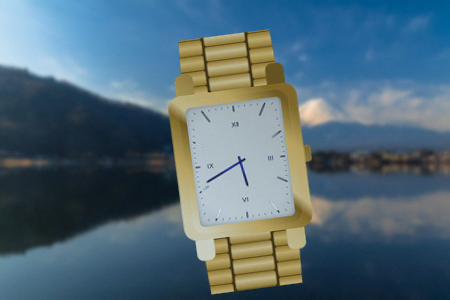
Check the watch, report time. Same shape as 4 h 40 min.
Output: 5 h 41 min
